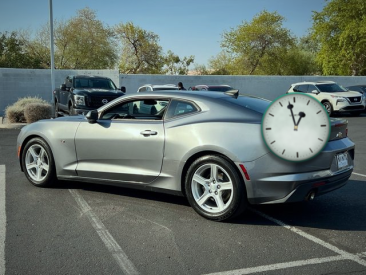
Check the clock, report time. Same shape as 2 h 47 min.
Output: 12 h 58 min
